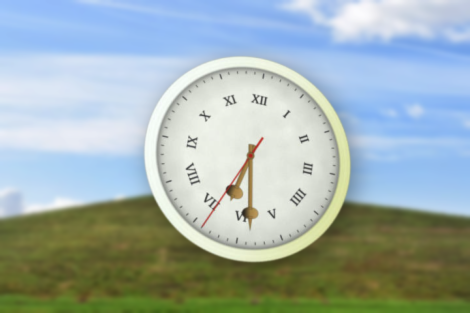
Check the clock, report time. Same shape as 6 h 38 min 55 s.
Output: 6 h 28 min 34 s
